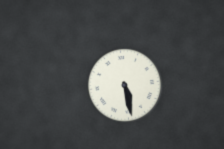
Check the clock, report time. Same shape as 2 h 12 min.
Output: 5 h 29 min
